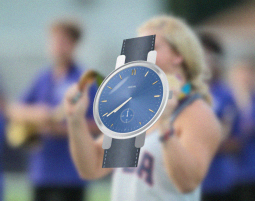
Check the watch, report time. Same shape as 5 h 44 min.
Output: 7 h 39 min
